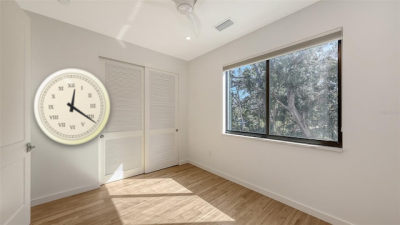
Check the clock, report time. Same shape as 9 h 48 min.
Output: 12 h 21 min
